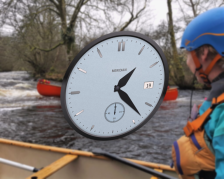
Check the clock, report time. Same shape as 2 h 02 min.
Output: 1 h 23 min
